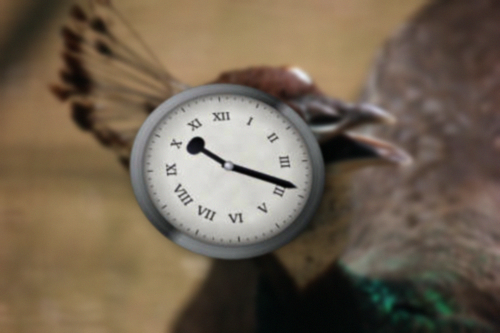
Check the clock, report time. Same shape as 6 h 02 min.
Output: 10 h 19 min
